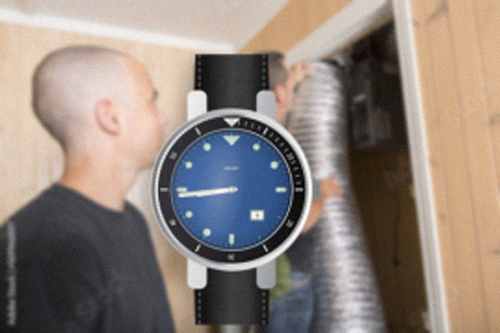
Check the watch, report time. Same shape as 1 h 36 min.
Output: 8 h 44 min
